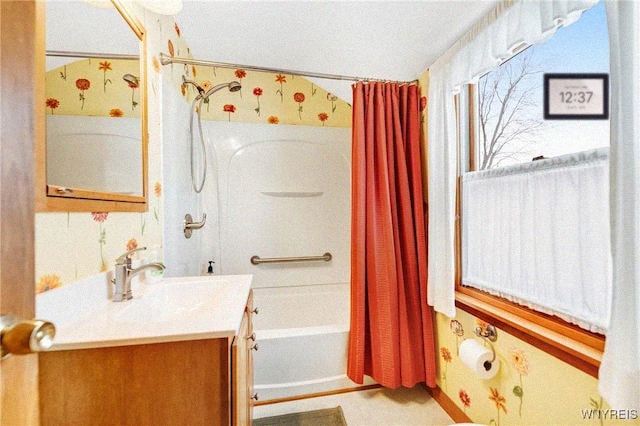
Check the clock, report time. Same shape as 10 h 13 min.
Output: 12 h 37 min
